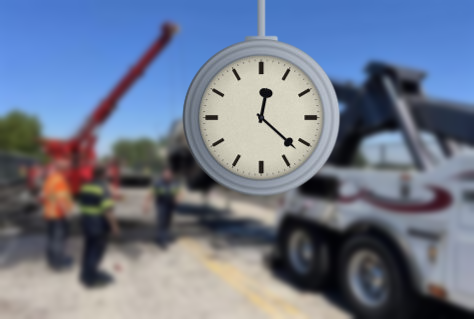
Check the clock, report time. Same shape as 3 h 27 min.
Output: 12 h 22 min
